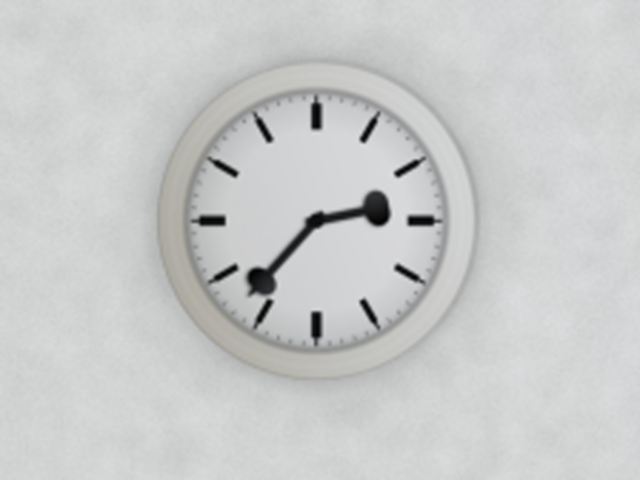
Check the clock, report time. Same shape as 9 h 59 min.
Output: 2 h 37 min
